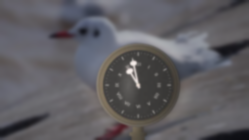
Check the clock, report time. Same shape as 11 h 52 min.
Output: 10 h 58 min
